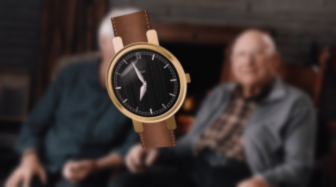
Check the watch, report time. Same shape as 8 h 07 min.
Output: 6 h 57 min
